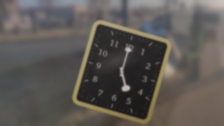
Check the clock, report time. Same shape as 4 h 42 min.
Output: 5 h 00 min
